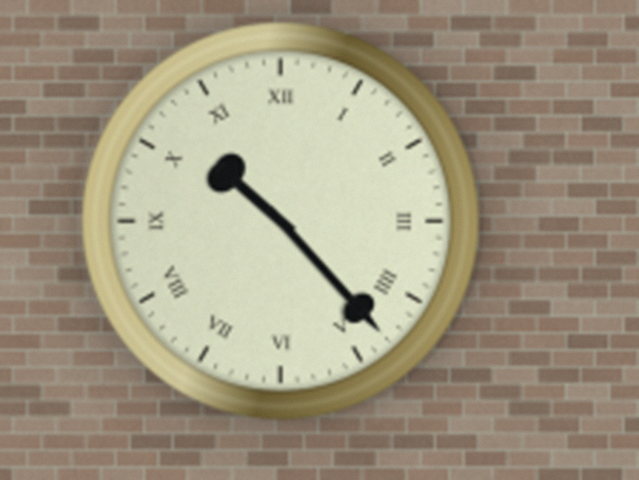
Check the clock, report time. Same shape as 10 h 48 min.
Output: 10 h 23 min
